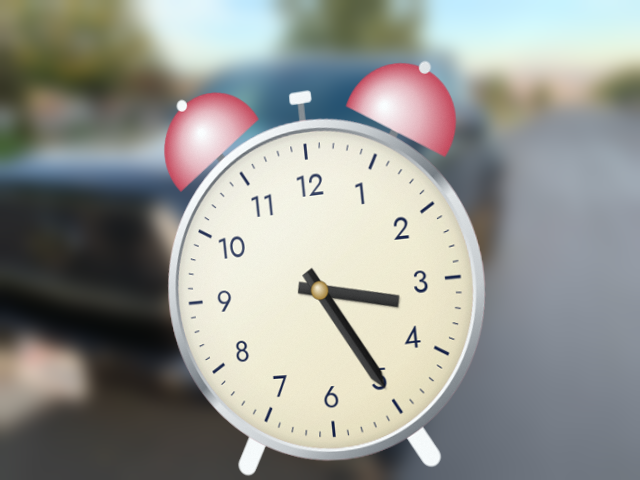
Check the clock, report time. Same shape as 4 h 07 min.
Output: 3 h 25 min
